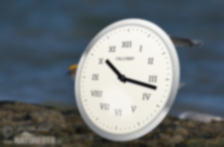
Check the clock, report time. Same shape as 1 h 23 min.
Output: 10 h 17 min
